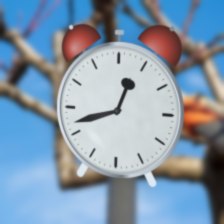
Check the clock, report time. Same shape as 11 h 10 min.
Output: 12 h 42 min
